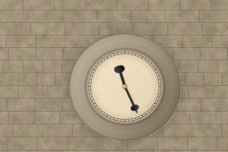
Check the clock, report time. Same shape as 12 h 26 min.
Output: 11 h 26 min
